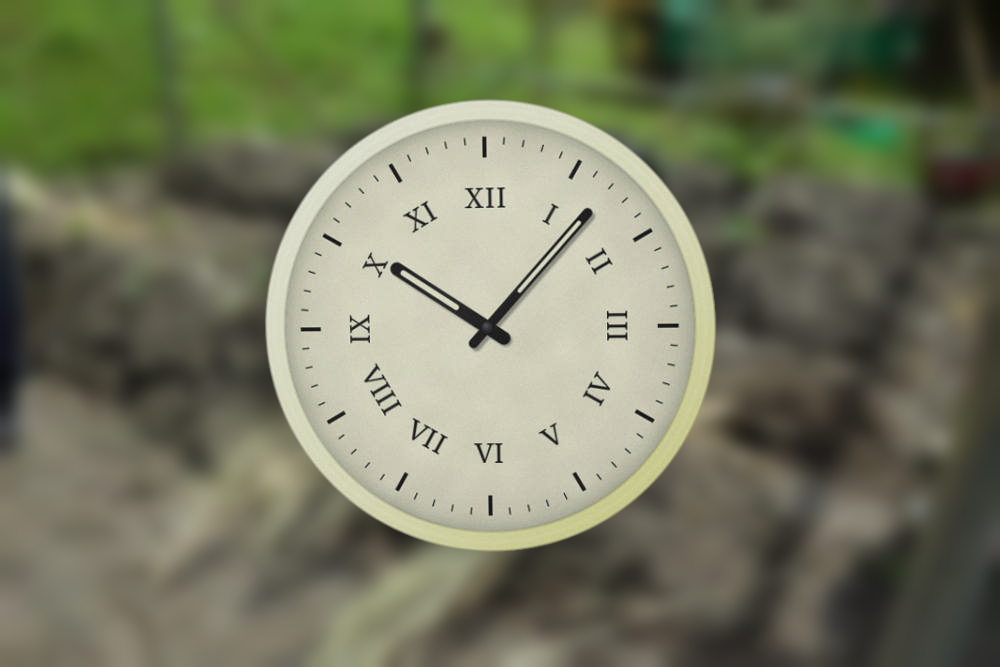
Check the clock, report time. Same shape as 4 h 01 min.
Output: 10 h 07 min
